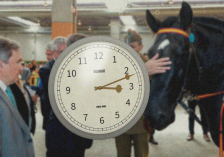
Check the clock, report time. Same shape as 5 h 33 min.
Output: 3 h 12 min
